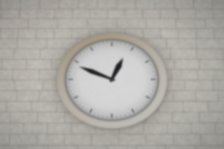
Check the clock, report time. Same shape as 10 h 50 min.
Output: 12 h 49 min
